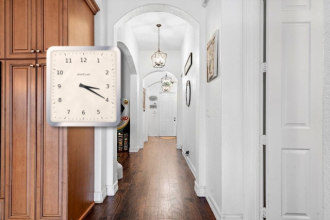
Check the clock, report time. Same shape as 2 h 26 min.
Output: 3 h 20 min
